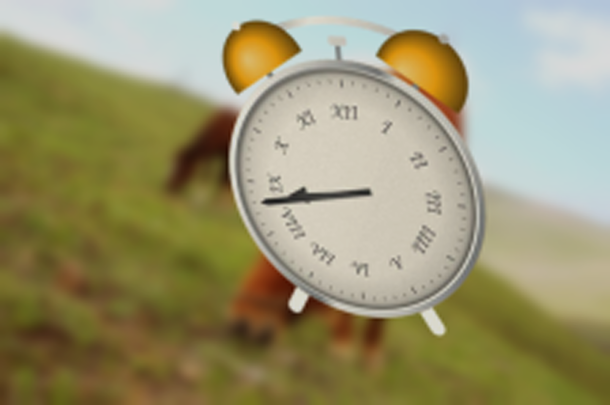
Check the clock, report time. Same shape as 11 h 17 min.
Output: 8 h 43 min
